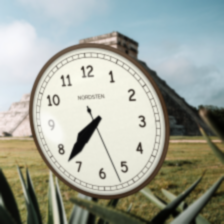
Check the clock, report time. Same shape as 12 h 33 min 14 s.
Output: 7 h 37 min 27 s
